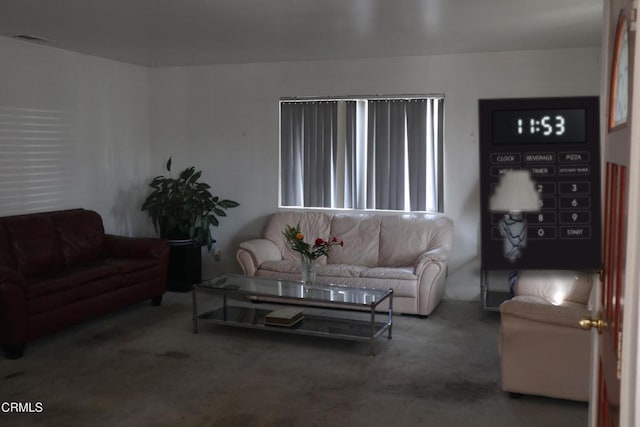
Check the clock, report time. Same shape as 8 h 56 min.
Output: 11 h 53 min
